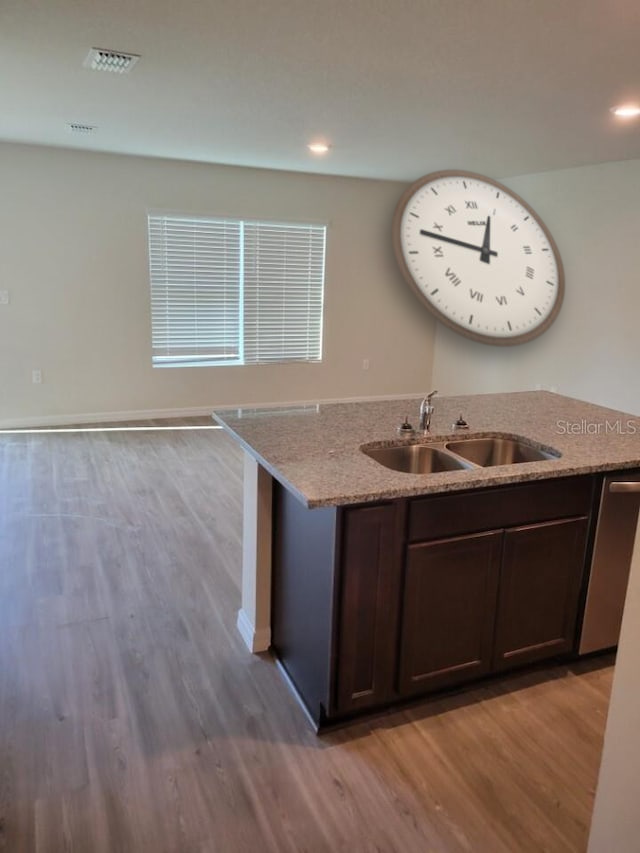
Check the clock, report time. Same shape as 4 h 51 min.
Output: 12 h 48 min
